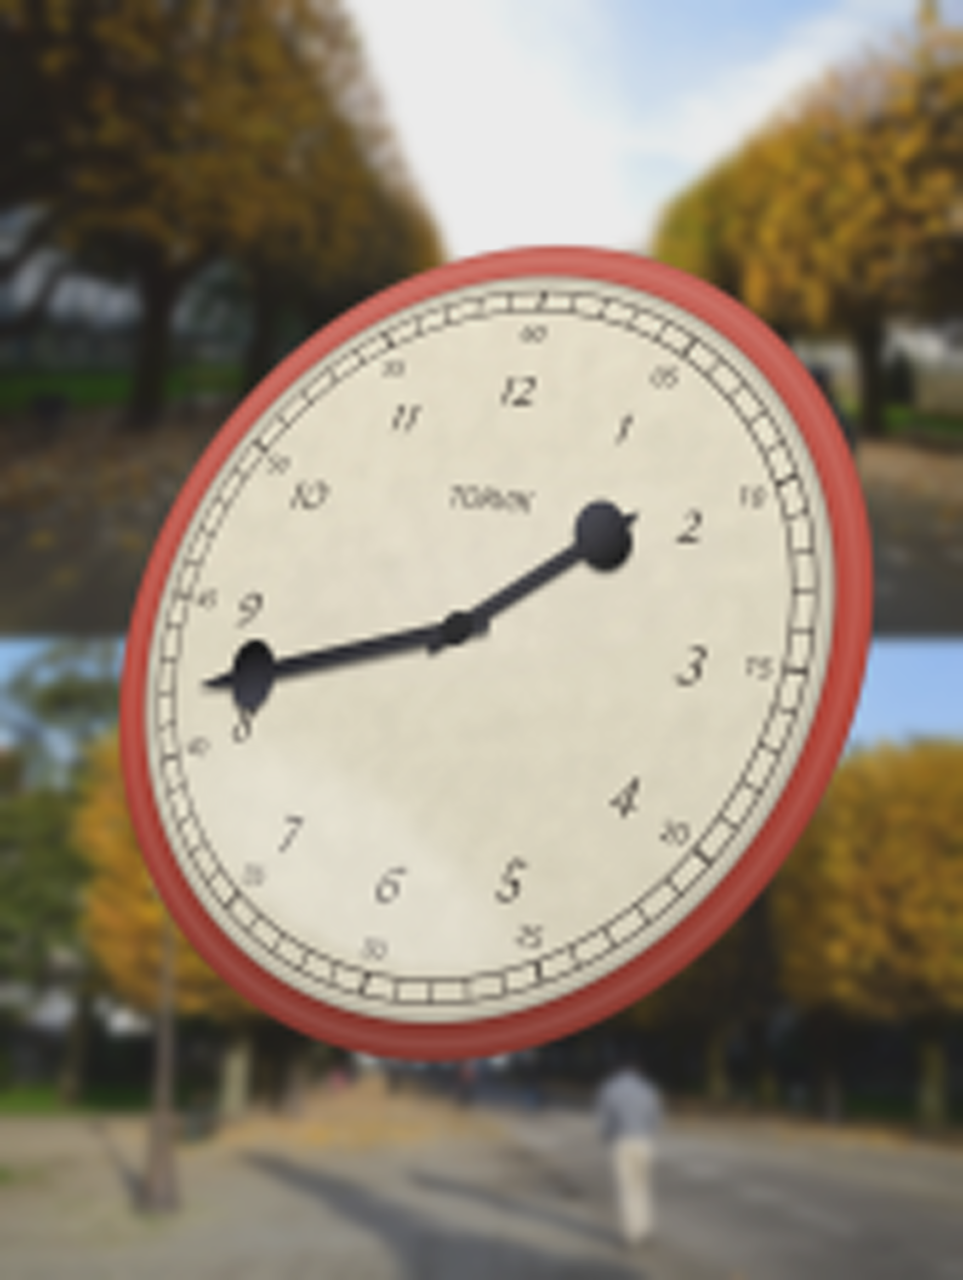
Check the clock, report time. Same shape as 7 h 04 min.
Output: 1 h 42 min
